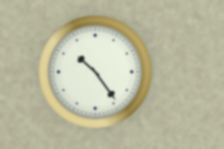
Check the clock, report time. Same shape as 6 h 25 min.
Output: 10 h 24 min
